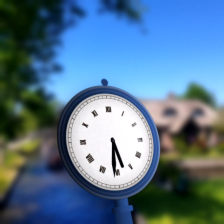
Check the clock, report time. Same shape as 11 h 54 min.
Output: 5 h 31 min
